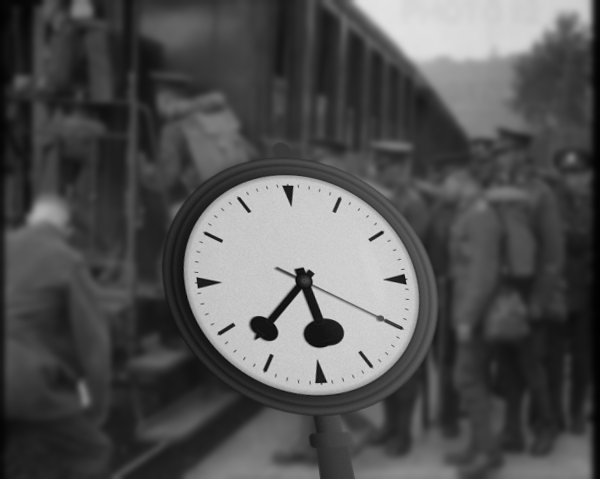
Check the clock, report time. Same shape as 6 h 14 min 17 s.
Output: 5 h 37 min 20 s
